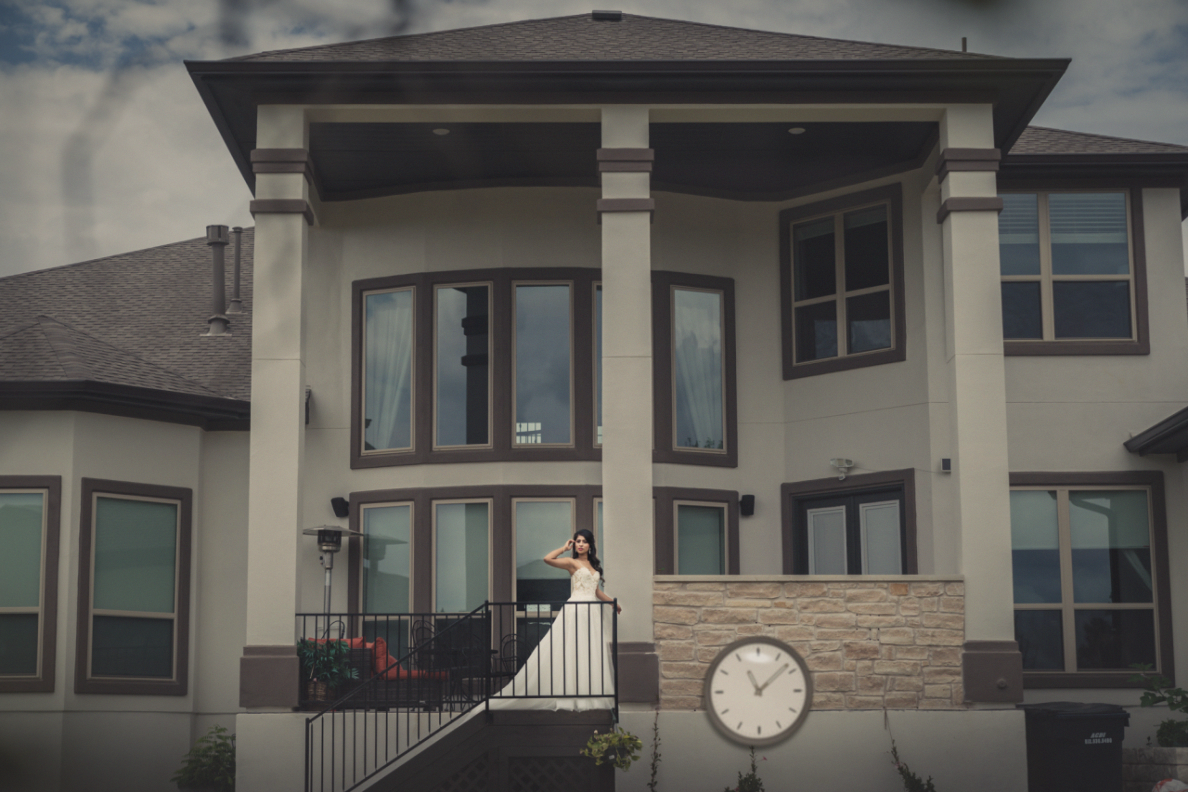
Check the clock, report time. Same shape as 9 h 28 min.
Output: 11 h 08 min
